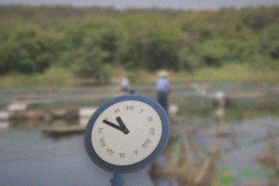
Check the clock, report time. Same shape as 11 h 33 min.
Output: 10 h 49 min
